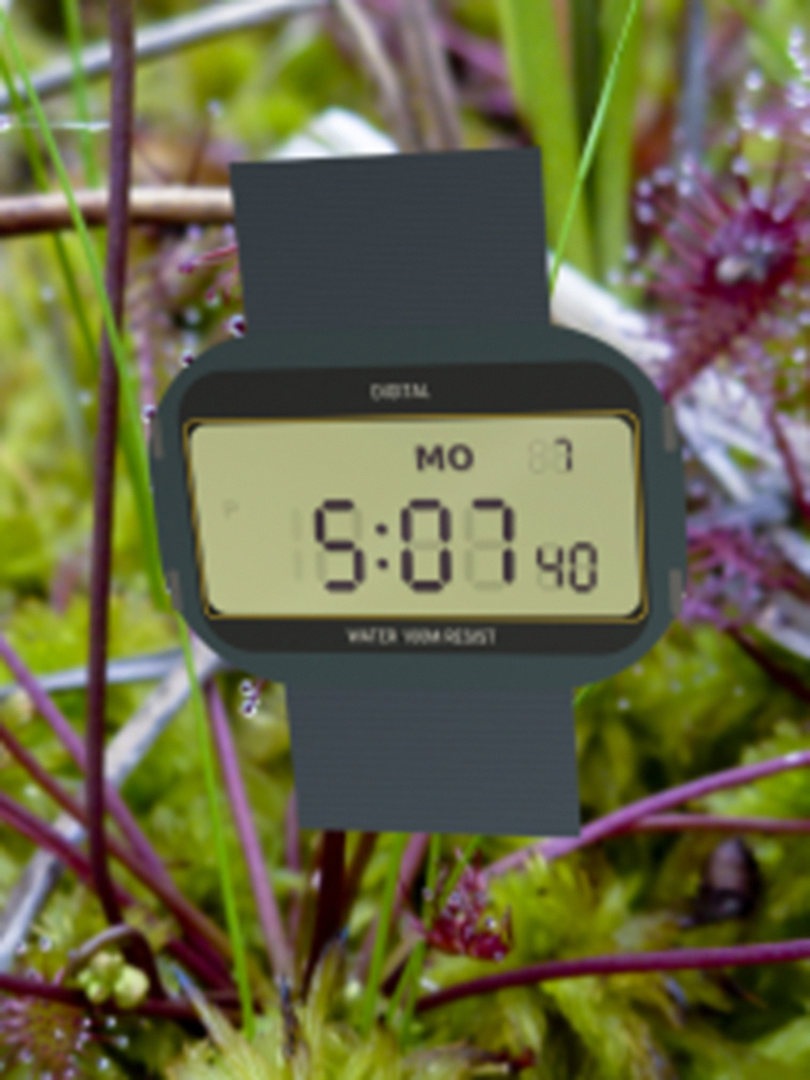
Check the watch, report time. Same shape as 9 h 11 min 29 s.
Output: 5 h 07 min 40 s
